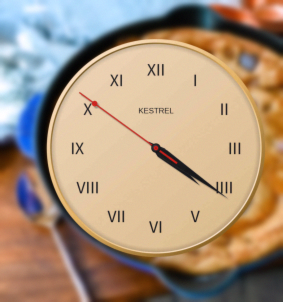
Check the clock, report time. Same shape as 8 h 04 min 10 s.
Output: 4 h 20 min 51 s
